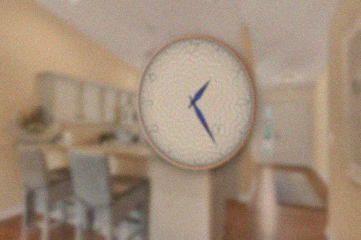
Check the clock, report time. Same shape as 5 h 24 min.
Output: 1 h 25 min
